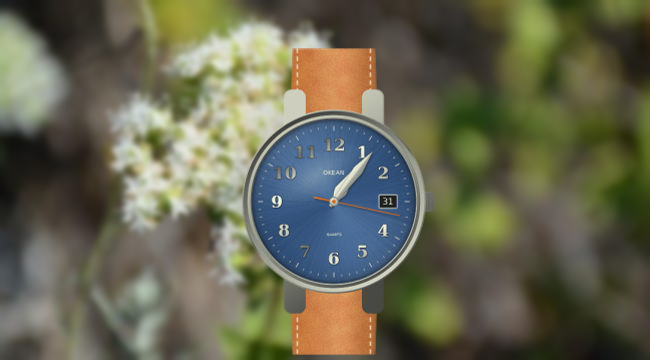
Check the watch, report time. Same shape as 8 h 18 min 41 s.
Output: 1 h 06 min 17 s
